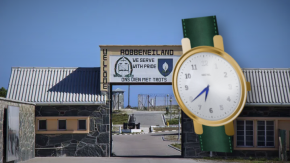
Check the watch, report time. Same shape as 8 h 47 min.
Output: 6 h 39 min
